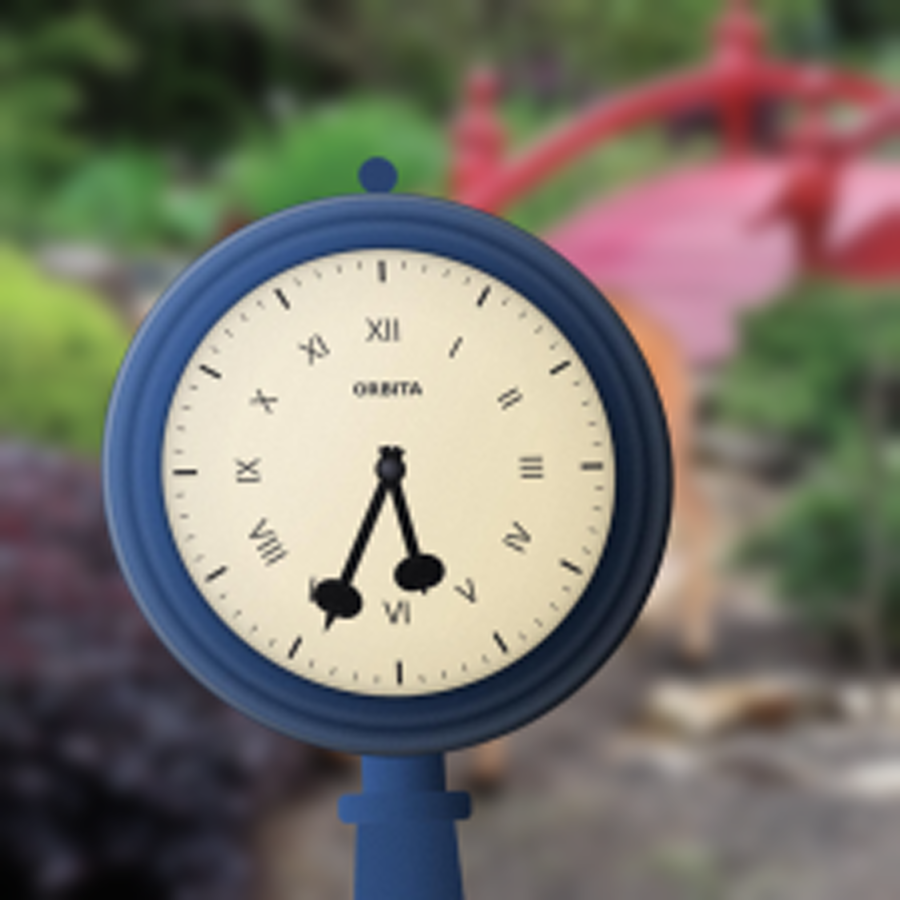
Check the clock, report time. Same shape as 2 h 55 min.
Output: 5 h 34 min
